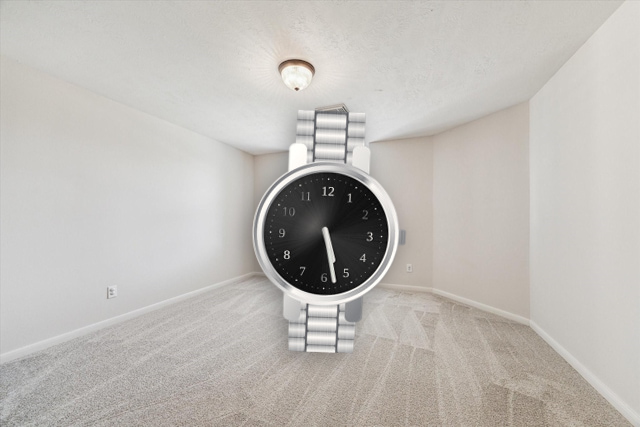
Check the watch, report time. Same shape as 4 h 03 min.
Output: 5 h 28 min
